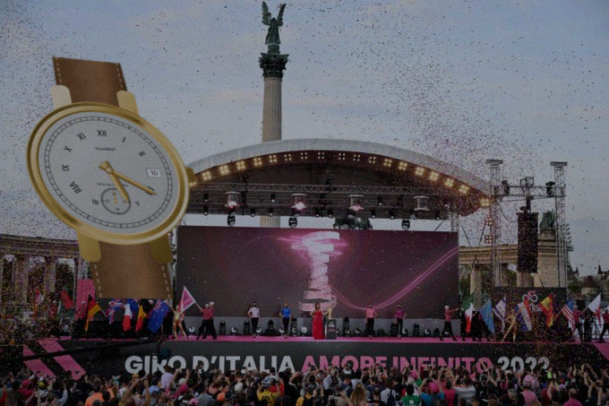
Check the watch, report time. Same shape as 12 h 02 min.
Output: 5 h 20 min
